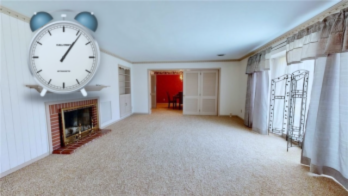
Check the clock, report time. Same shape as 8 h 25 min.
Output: 1 h 06 min
